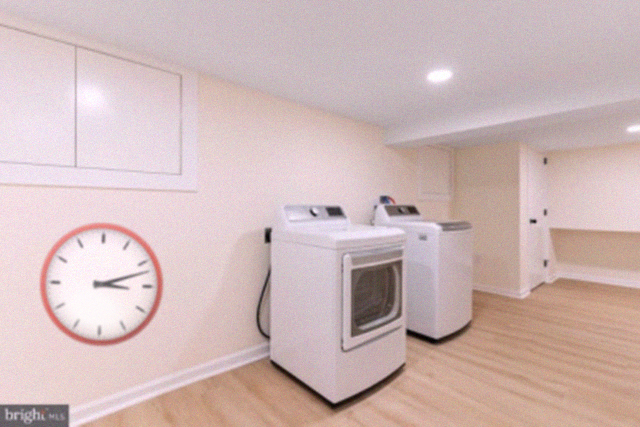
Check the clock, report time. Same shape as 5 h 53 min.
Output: 3 h 12 min
